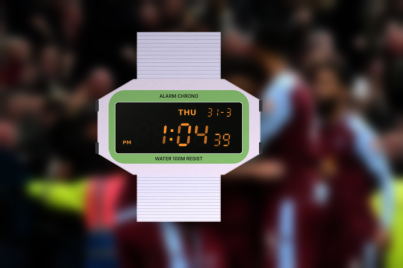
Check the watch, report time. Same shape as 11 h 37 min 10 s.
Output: 1 h 04 min 39 s
